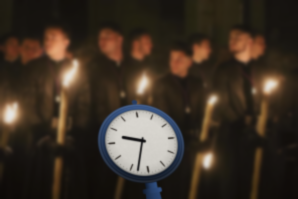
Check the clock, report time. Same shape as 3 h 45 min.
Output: 9 h 33 min
